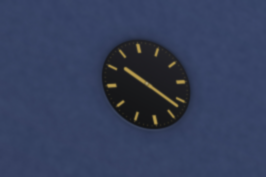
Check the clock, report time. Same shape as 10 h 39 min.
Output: 10 h 22 min
